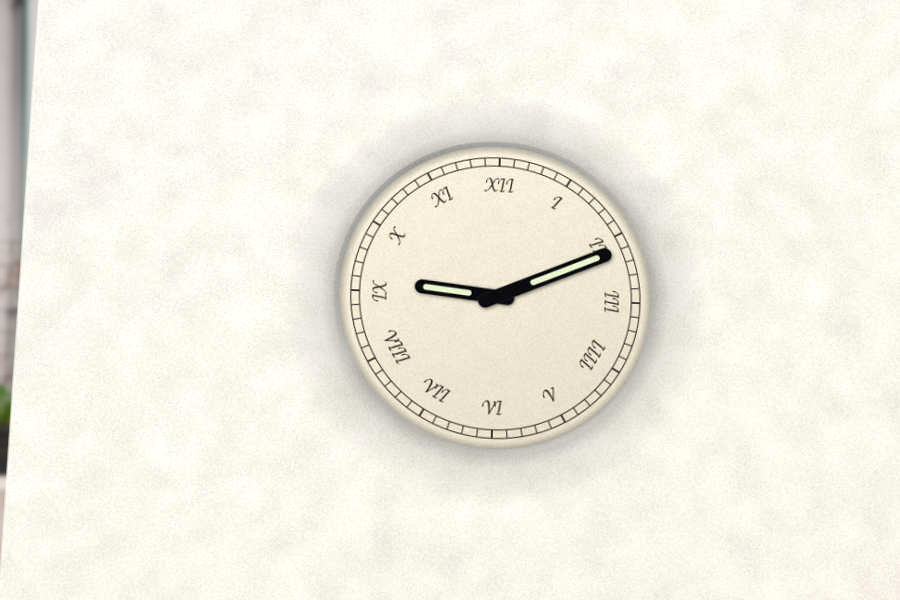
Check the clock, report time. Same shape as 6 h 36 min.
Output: 9 h 11 min
